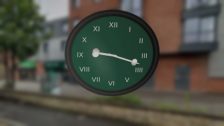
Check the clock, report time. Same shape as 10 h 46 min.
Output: 9 h 18 min
